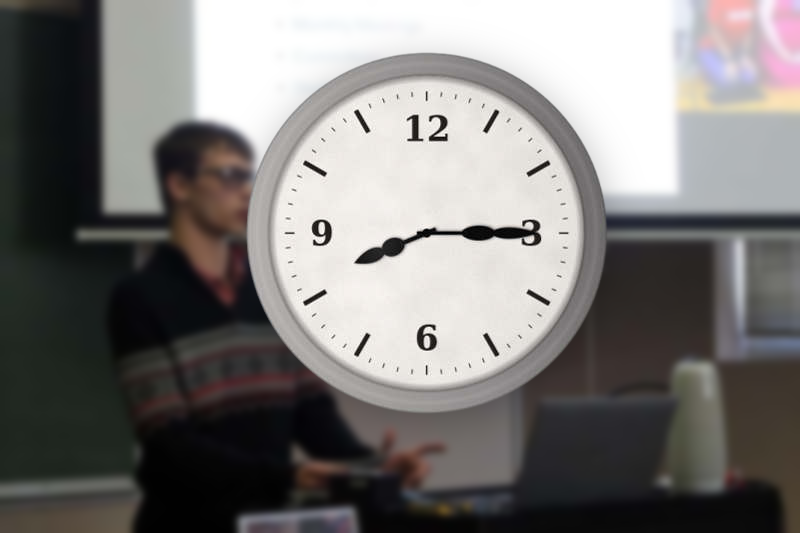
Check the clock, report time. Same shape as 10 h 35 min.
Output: 8 h 15 min
